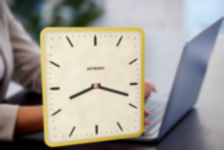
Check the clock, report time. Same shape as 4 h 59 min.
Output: 8 h 18 min
